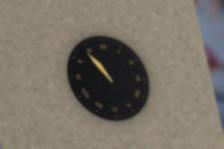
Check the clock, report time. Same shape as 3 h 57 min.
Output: 10 h 54 min
